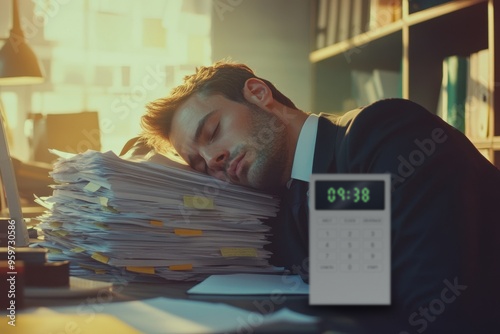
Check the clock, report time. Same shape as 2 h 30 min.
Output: 9 h 38 min
